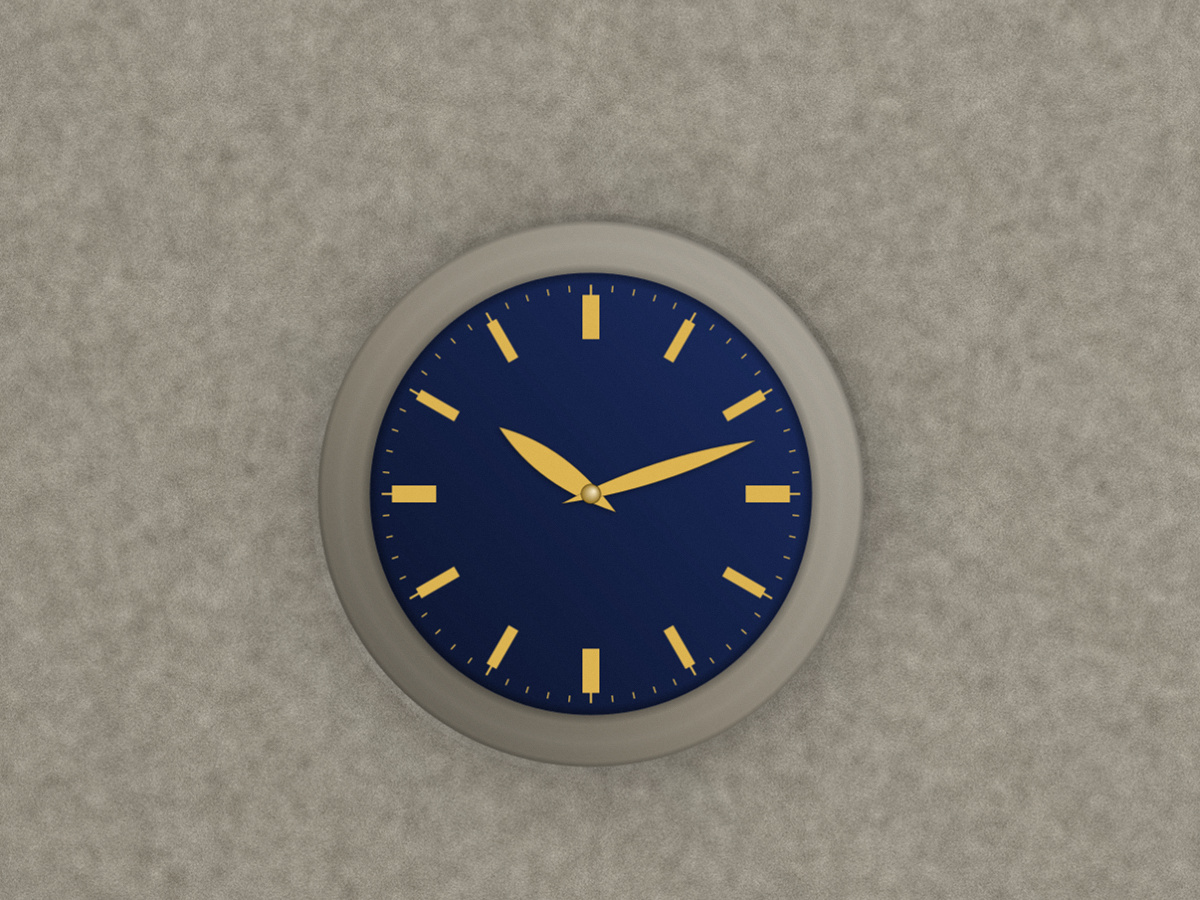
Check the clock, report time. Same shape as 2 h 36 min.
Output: 10 h 12 min
